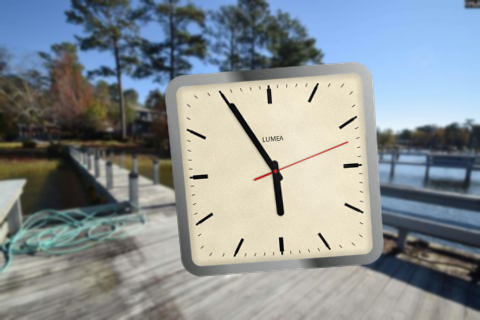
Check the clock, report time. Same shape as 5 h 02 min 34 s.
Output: 5 h 55 min 12 s
